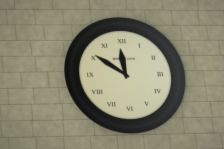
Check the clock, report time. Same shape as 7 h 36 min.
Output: 11 h 51 min
